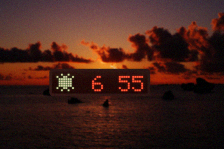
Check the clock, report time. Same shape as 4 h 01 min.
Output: 6 h 55 min
